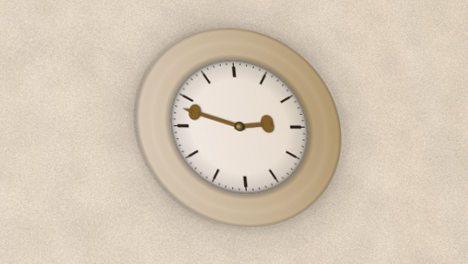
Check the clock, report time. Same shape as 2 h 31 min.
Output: 2 h 48 min
